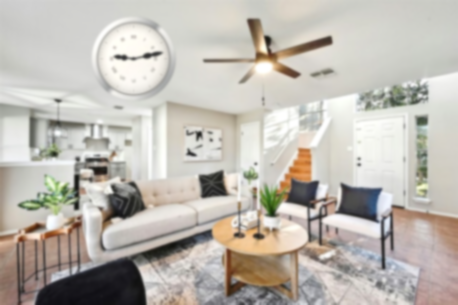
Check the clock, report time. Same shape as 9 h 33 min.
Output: 9 h 13 min
